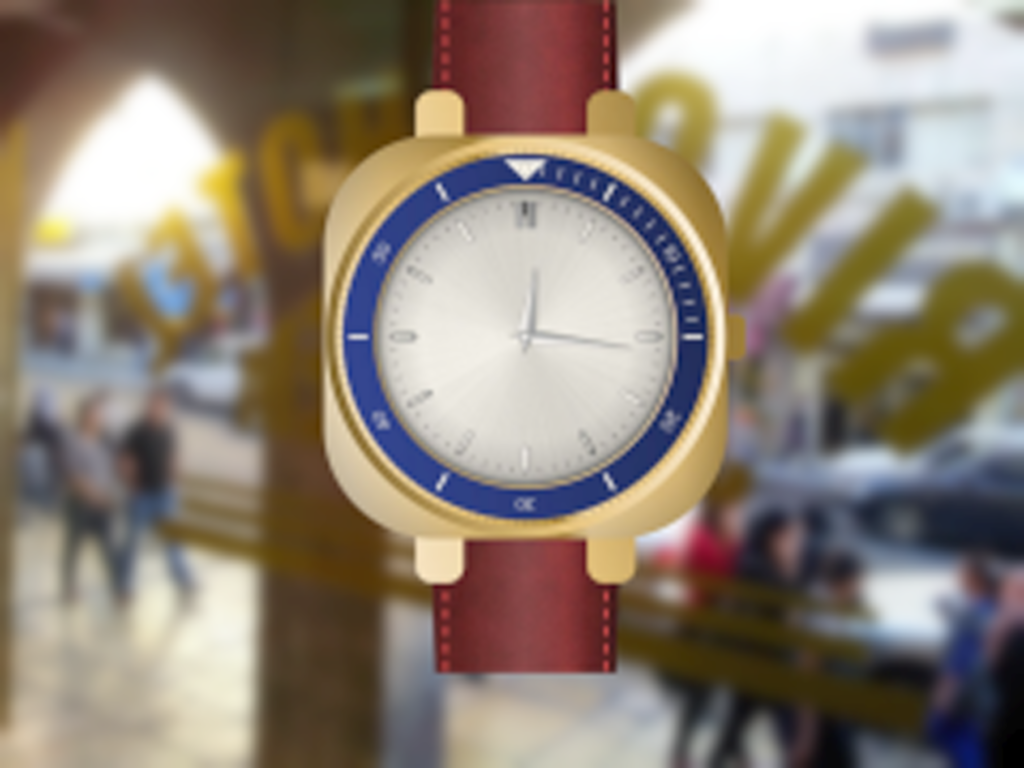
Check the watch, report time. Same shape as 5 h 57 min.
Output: 12 h 16 min
